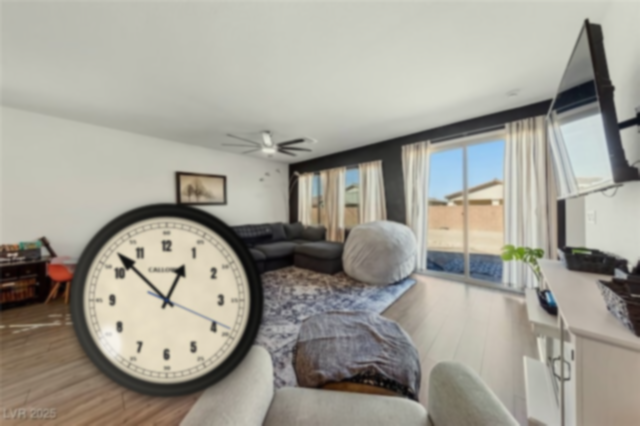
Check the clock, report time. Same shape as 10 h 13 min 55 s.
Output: 12 h 52 min 19 s
